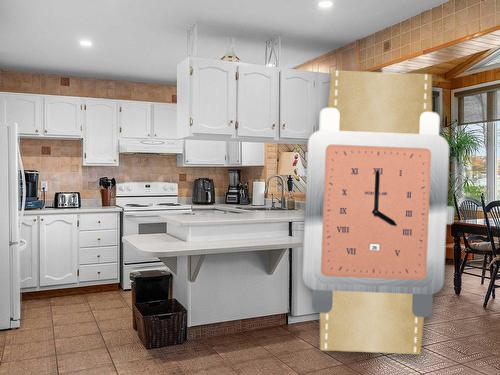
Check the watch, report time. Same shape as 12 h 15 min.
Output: 4 h 00 min
